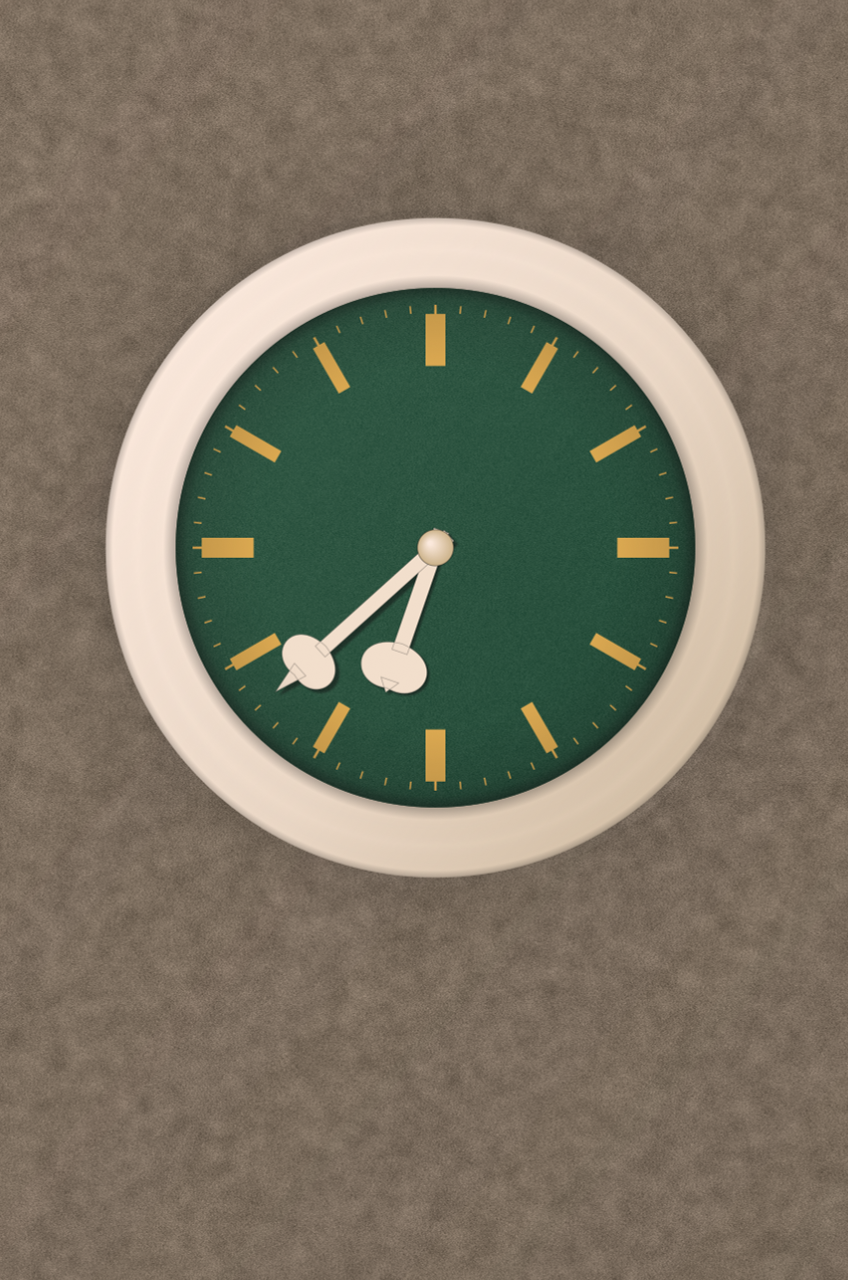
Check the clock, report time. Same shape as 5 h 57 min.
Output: 6 h 38 min
